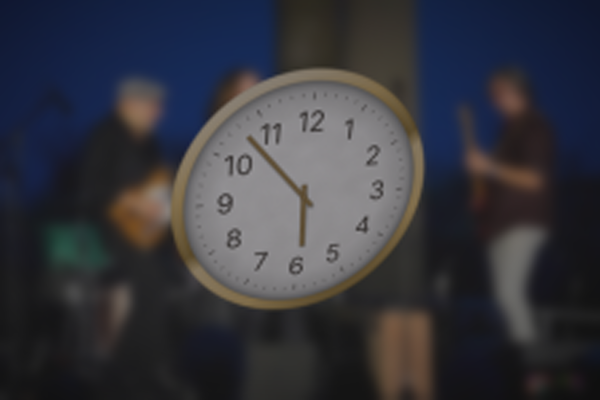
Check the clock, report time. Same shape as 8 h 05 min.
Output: 5 h 53 min
